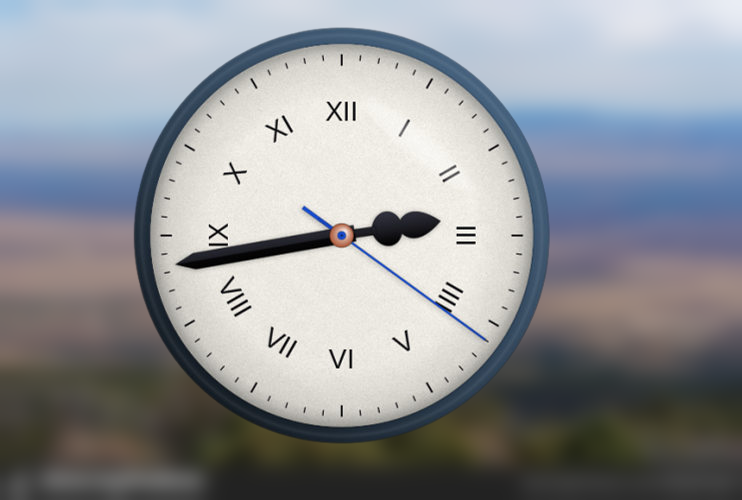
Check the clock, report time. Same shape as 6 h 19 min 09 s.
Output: 2 h 43 min 21 s
